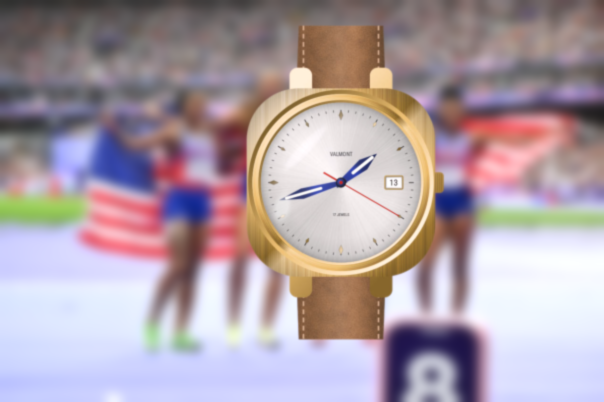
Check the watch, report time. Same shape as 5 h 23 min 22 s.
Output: 1 h 42 min 20 s
